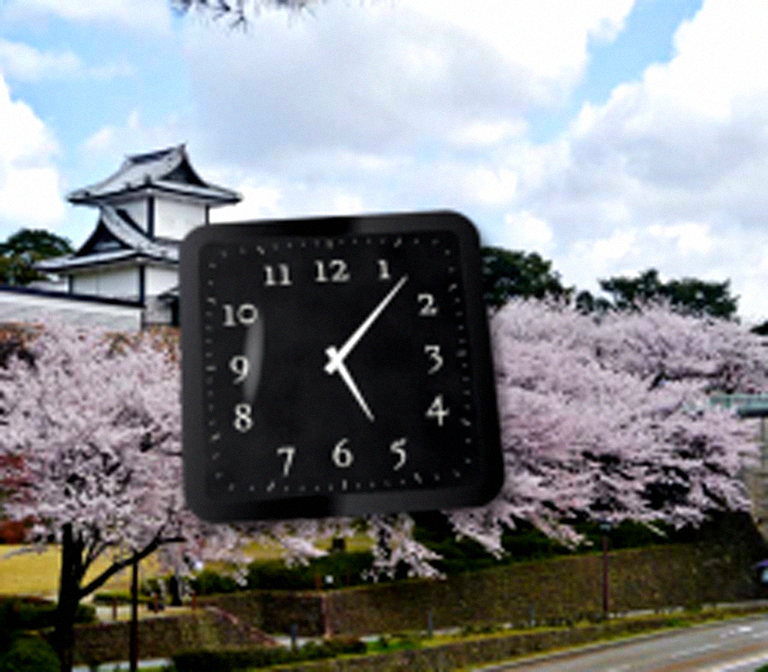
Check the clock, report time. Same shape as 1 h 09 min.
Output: 5 h 07 min
